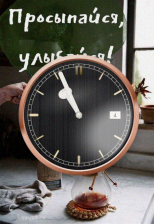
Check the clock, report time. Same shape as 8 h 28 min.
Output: 10 h 56 min
